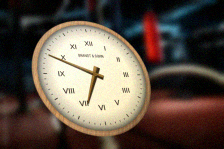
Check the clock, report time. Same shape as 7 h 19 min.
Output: 6 h 49 min
